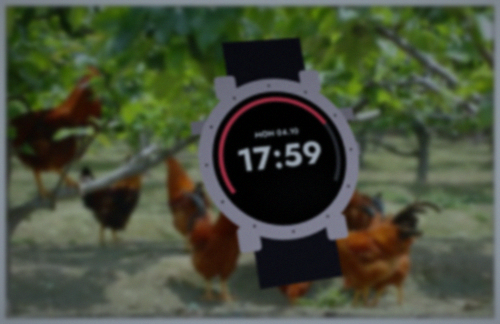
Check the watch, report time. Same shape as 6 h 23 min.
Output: 17 h 59 min
